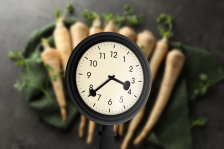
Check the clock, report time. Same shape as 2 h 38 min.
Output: 3 h 38 min
